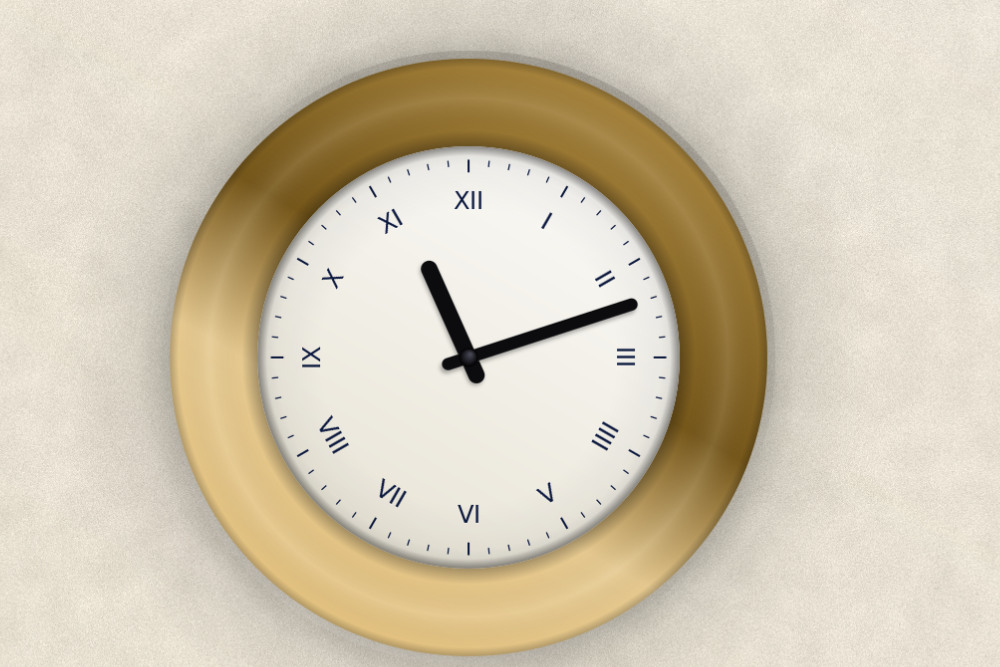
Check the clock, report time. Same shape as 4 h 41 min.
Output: 11 h 12 min
